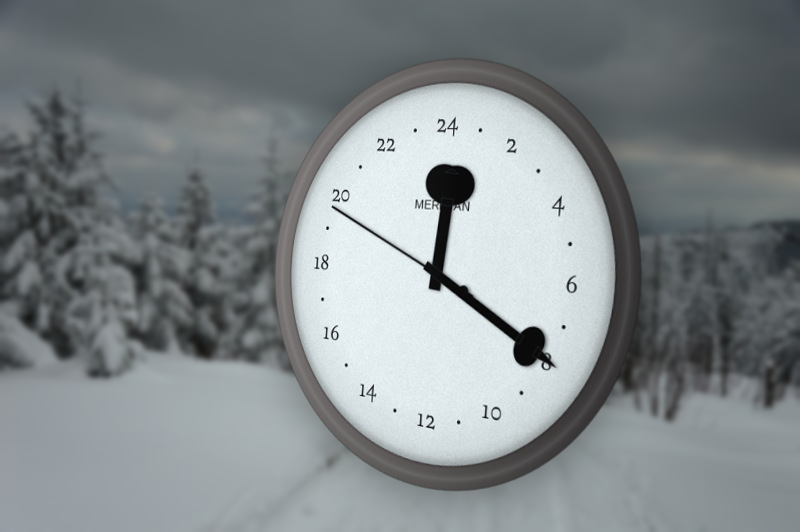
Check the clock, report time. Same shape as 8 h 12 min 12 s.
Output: 0 h 19 min 49 s
